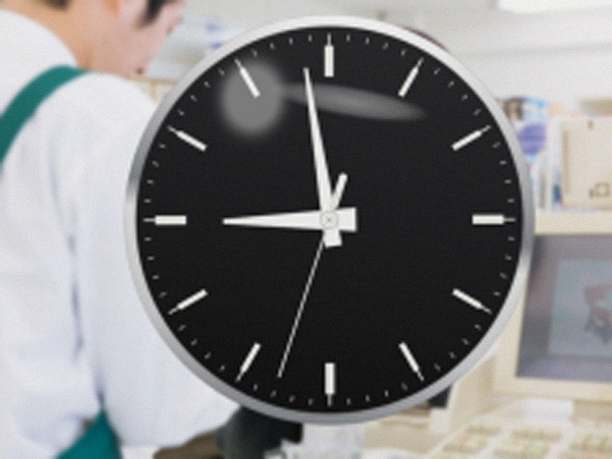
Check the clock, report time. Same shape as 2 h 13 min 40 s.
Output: 8 h 58 min 33 s
